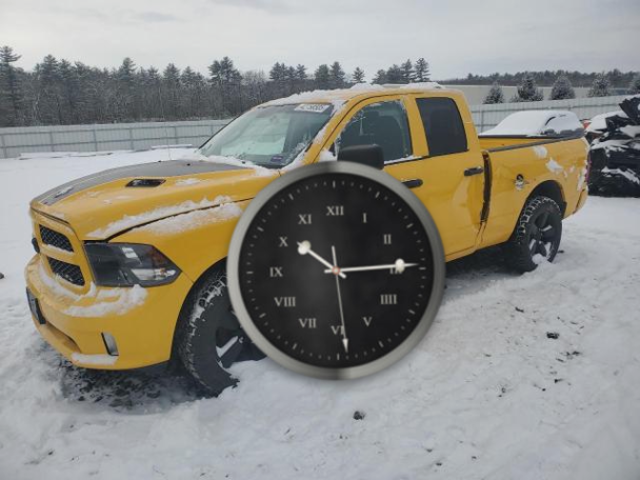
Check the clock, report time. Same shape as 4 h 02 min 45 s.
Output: 10 h 14 min 29 s
